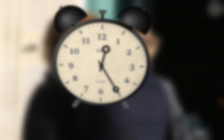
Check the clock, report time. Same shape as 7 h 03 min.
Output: 12 h 25 min
